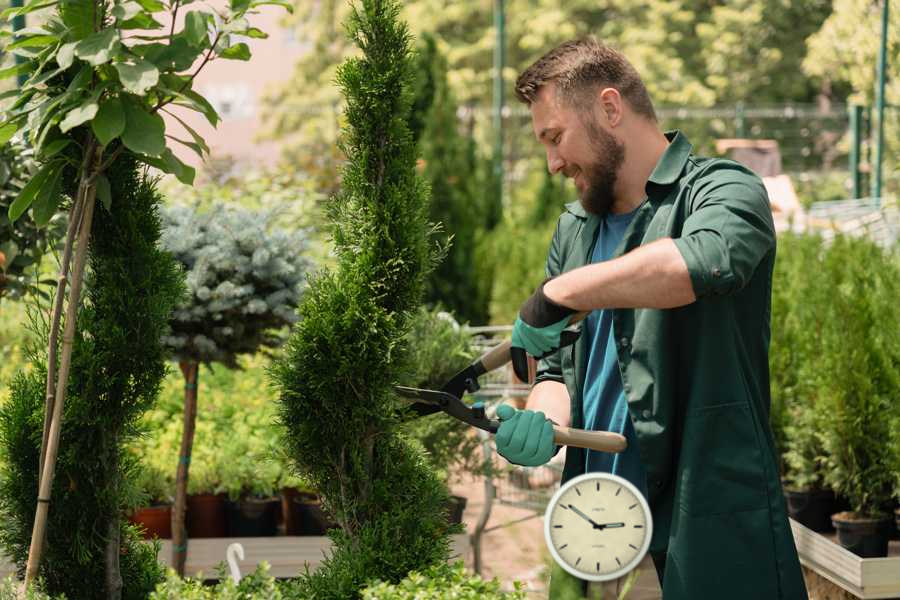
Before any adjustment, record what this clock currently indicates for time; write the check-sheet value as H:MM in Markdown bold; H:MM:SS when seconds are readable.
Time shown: **2:51**
